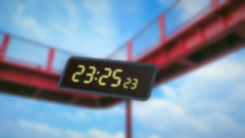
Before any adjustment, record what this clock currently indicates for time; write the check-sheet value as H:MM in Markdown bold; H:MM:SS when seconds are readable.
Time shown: **23:25**
